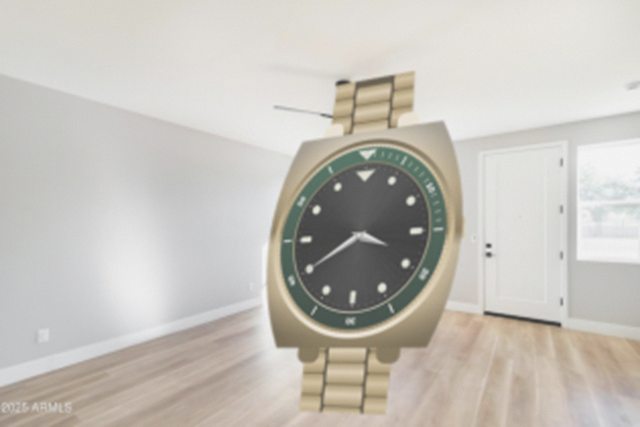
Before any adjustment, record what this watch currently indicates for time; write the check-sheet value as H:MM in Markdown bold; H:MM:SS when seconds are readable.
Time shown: **3:40**
